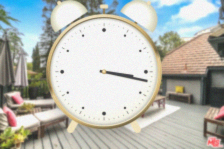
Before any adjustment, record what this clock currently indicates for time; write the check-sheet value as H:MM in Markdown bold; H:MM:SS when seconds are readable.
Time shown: **3:17**
